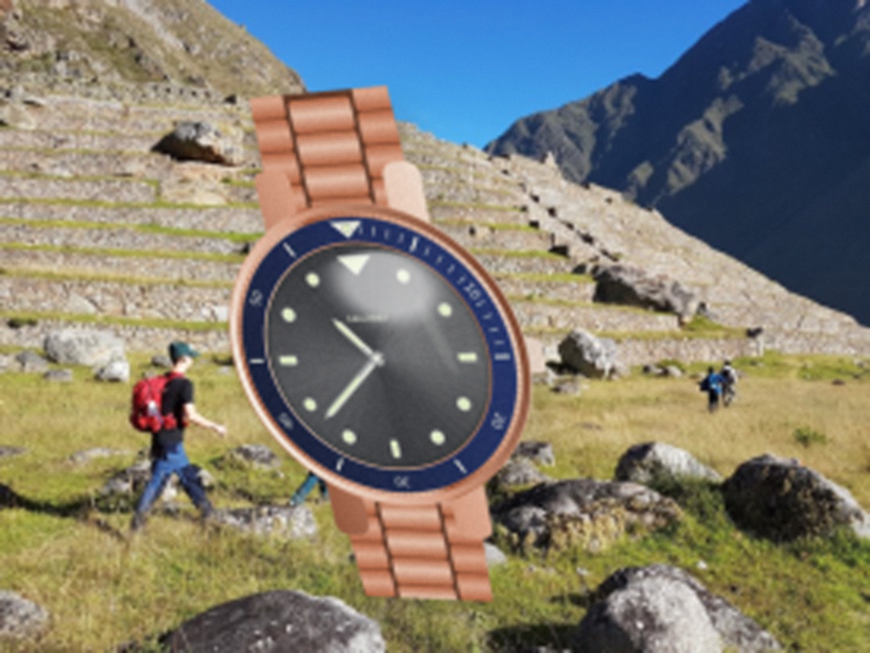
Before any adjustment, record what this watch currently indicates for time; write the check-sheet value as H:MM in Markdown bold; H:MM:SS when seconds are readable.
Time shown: **10:38**
